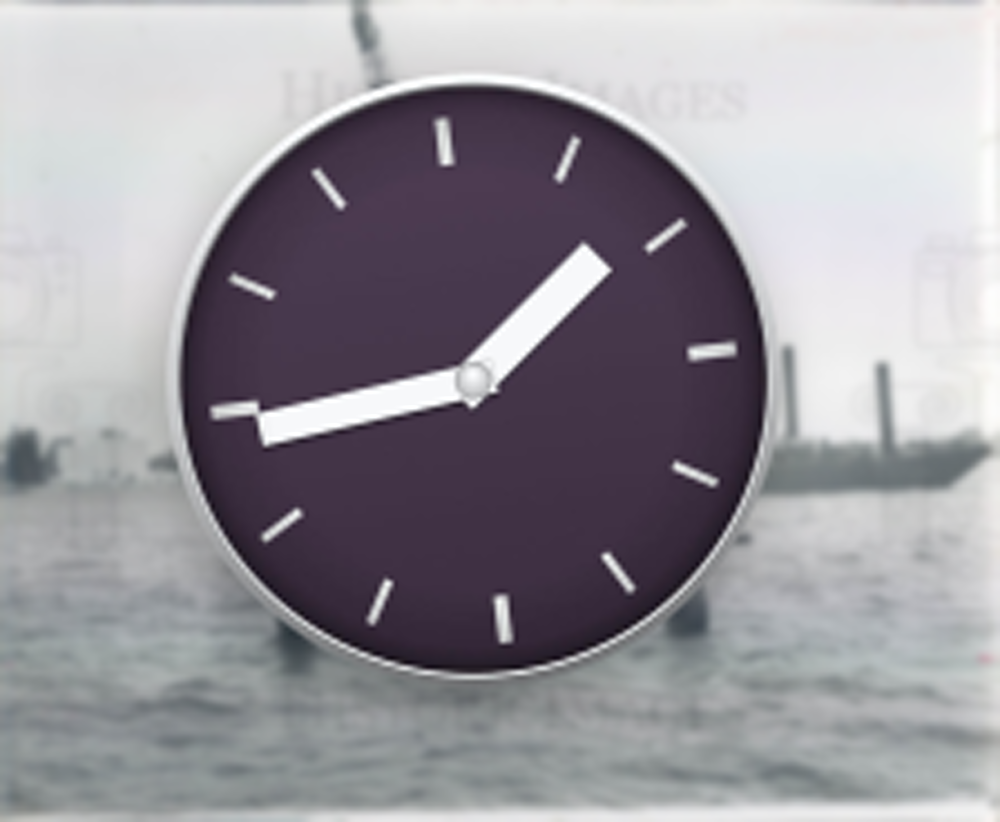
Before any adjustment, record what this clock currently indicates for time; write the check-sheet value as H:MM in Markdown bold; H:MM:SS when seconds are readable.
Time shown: **1:44**
